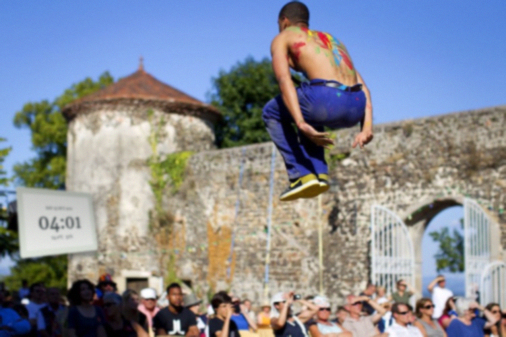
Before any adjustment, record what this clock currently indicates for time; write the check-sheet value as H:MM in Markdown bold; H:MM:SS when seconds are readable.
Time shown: **4:01**
